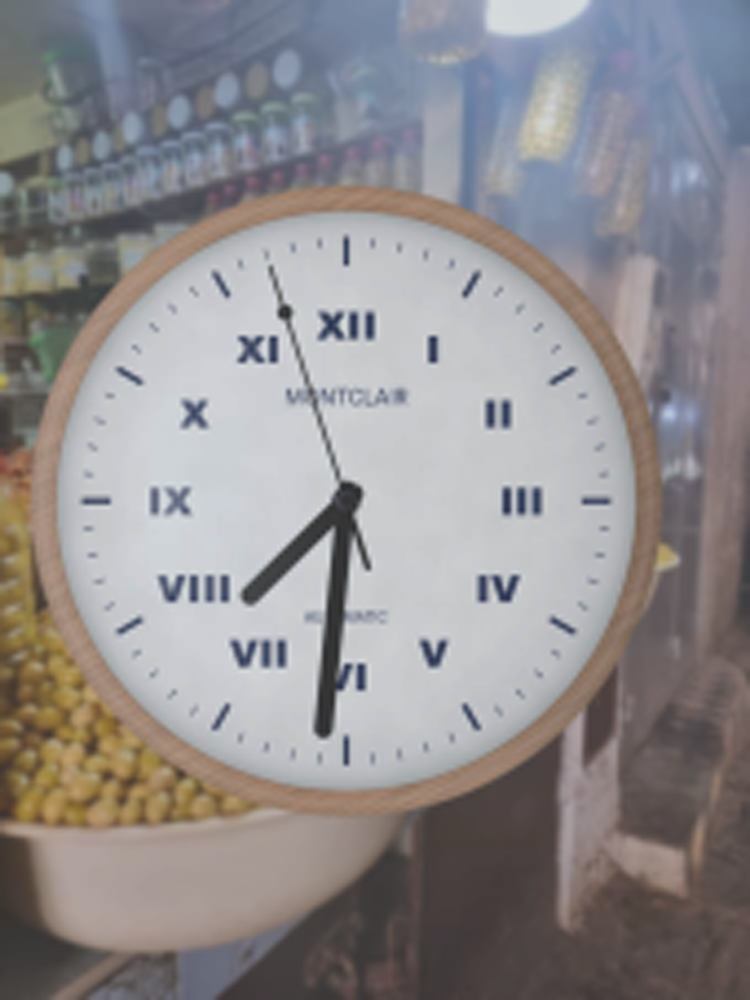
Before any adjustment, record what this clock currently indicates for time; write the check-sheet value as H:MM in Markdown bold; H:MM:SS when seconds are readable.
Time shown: **7:30:57**
